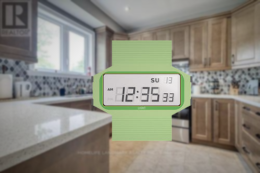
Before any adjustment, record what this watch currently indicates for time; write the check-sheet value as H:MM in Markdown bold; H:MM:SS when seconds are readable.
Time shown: **12:35:33**
